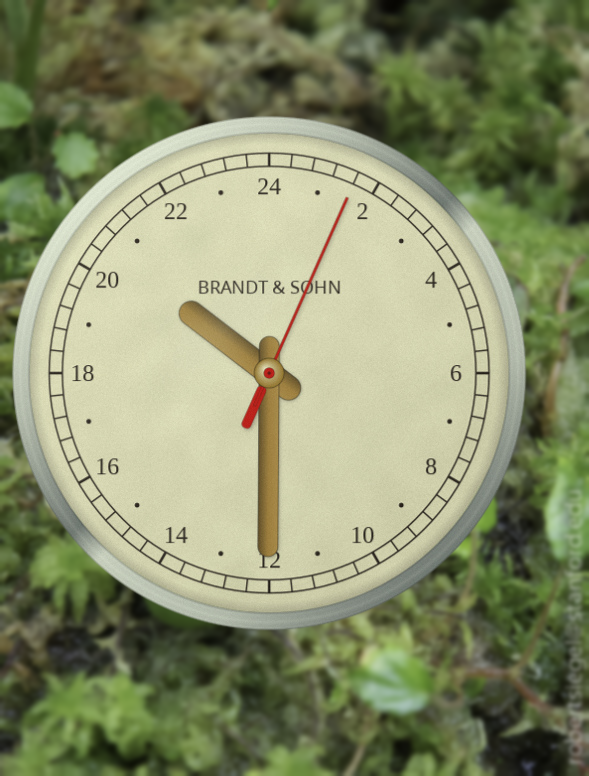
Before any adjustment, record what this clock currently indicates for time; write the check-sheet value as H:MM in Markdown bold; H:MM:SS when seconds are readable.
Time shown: **20:30:04**
